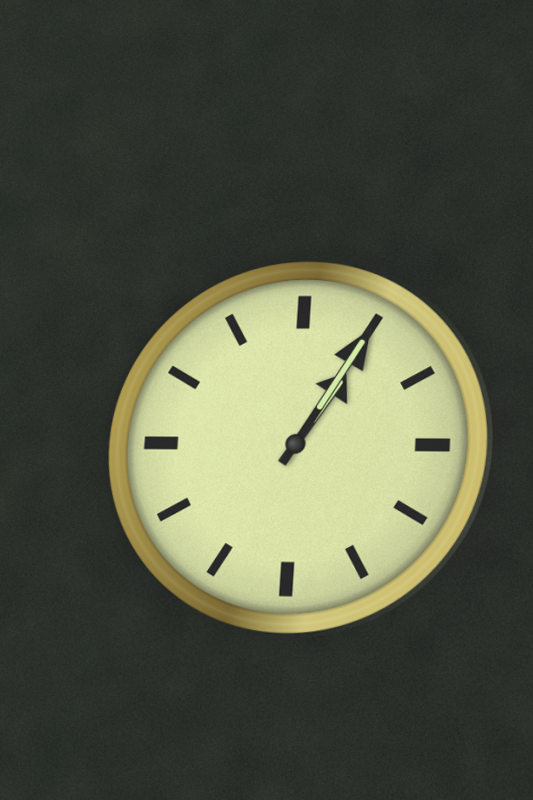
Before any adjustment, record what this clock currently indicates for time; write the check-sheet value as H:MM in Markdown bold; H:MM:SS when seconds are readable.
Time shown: **1:05**
